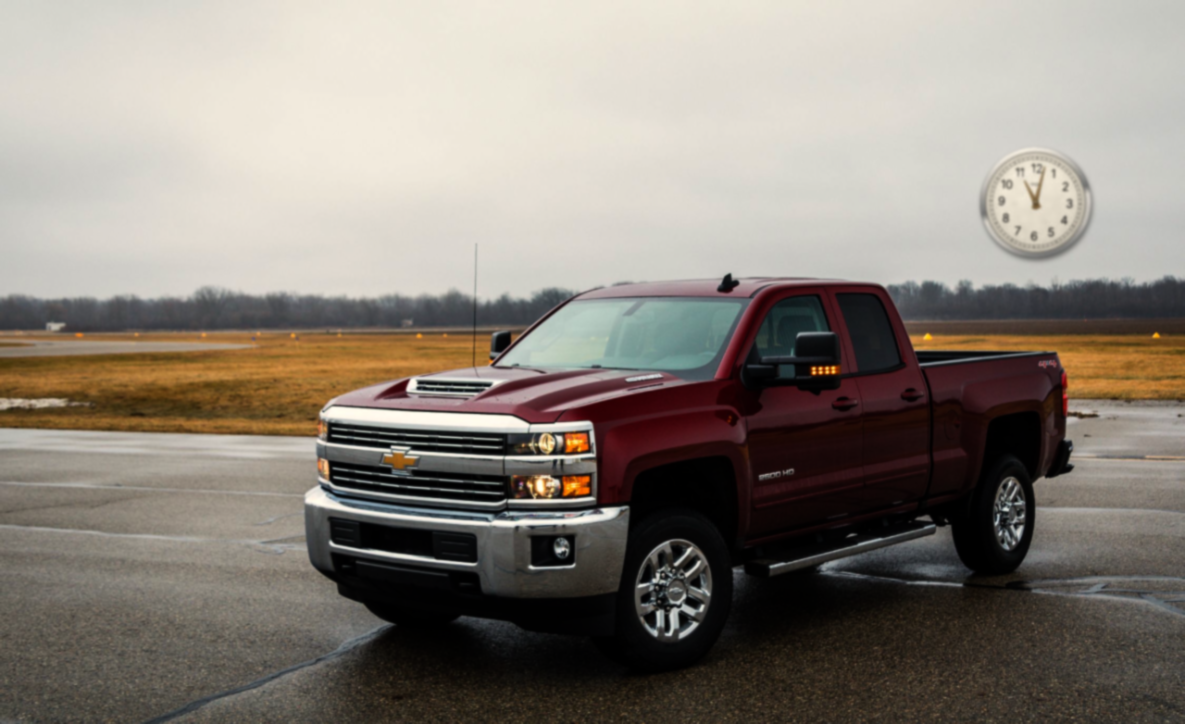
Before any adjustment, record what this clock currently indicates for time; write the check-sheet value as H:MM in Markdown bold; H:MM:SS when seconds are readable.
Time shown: **11:02**
